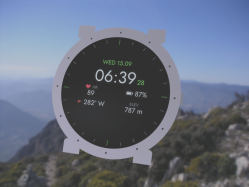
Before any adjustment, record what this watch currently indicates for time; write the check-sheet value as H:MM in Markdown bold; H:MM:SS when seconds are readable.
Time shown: **6:39**
